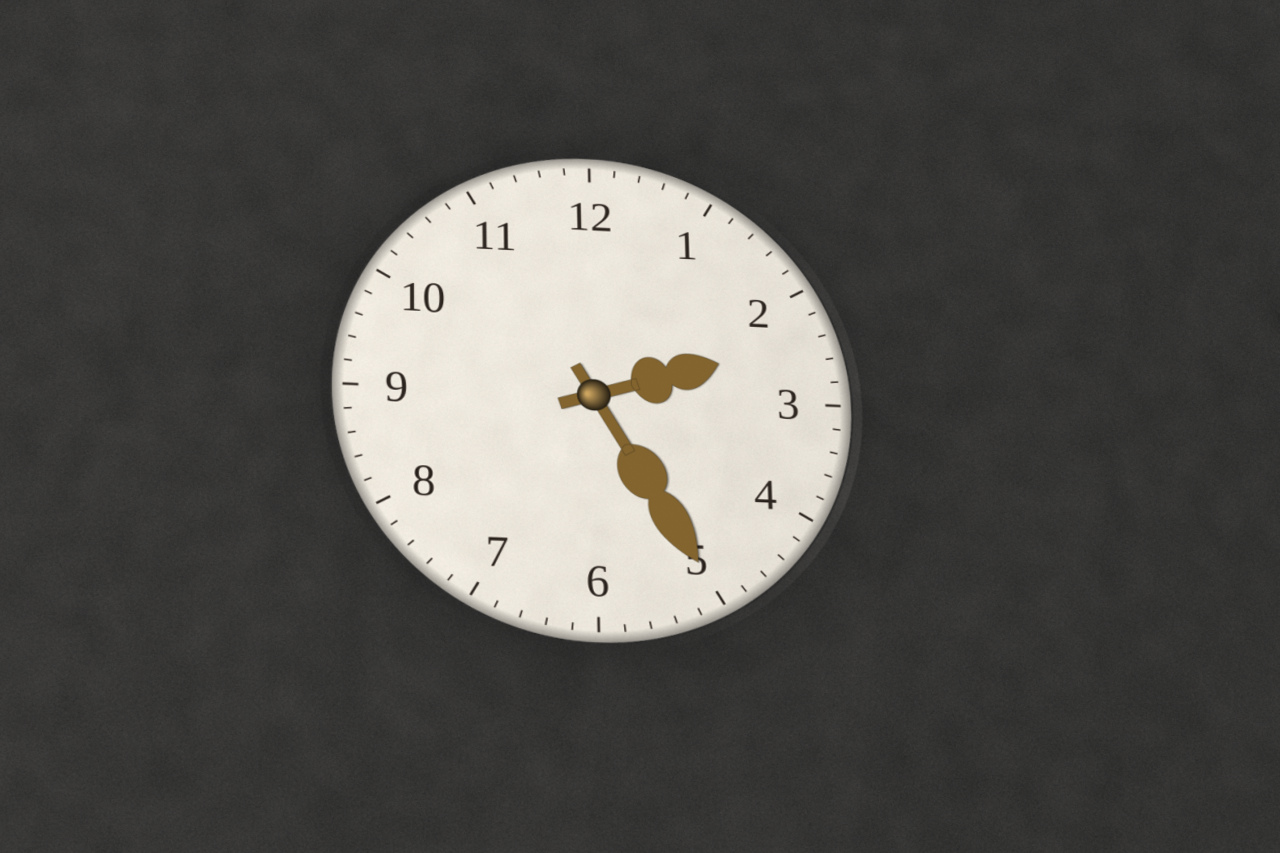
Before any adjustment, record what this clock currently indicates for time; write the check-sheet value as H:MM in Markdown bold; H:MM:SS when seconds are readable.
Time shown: **2:25**
